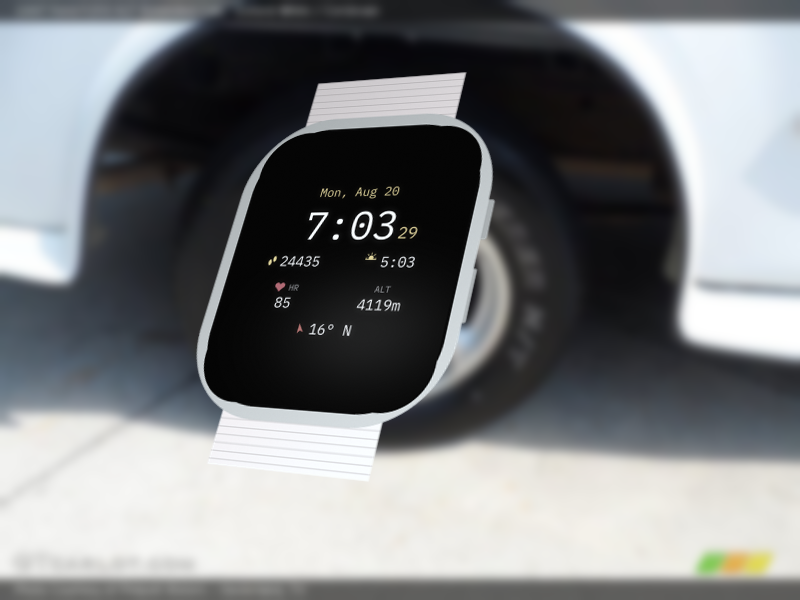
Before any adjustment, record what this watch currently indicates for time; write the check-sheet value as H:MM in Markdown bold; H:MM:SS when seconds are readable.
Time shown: **7:03:29**
